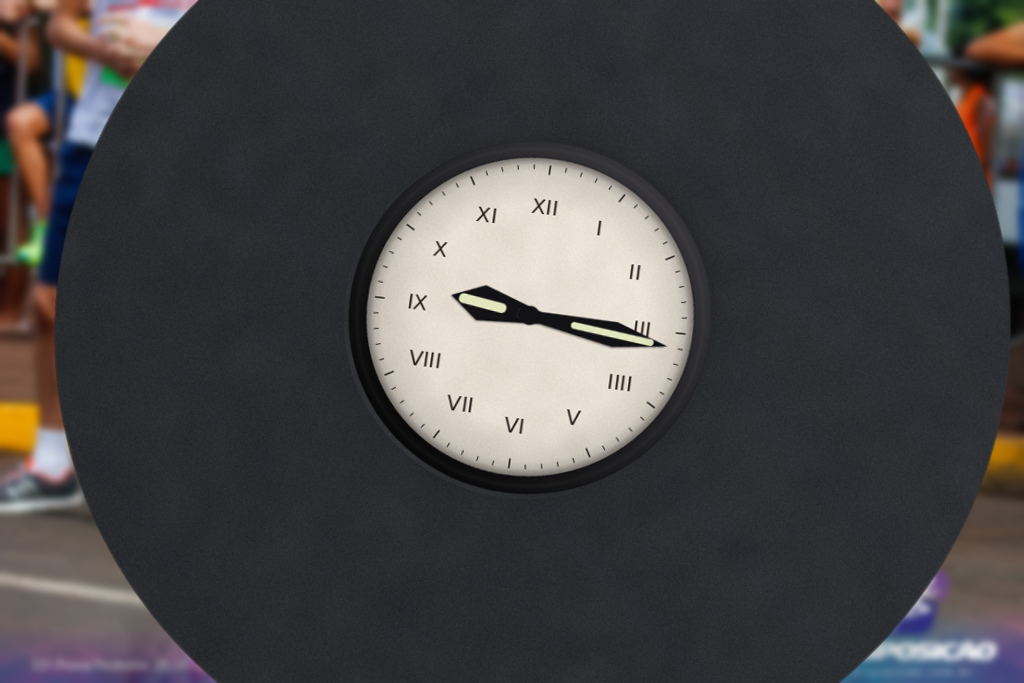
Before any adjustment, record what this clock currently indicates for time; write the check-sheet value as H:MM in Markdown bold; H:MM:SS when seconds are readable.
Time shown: **9:16**
